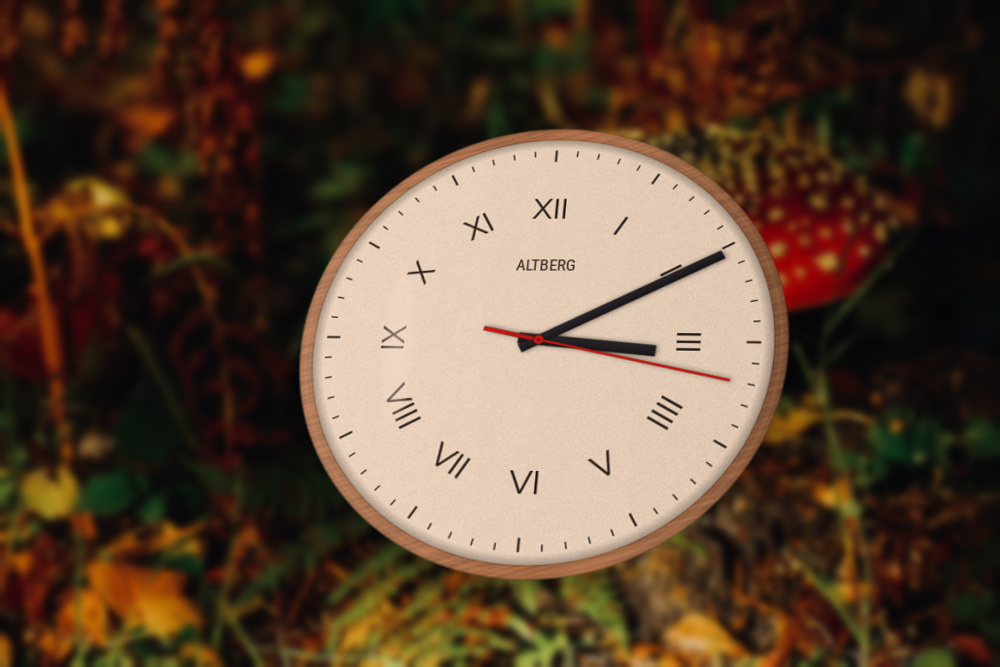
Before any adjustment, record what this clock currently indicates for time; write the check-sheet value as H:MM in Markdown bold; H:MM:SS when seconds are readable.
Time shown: **3:10:17**
